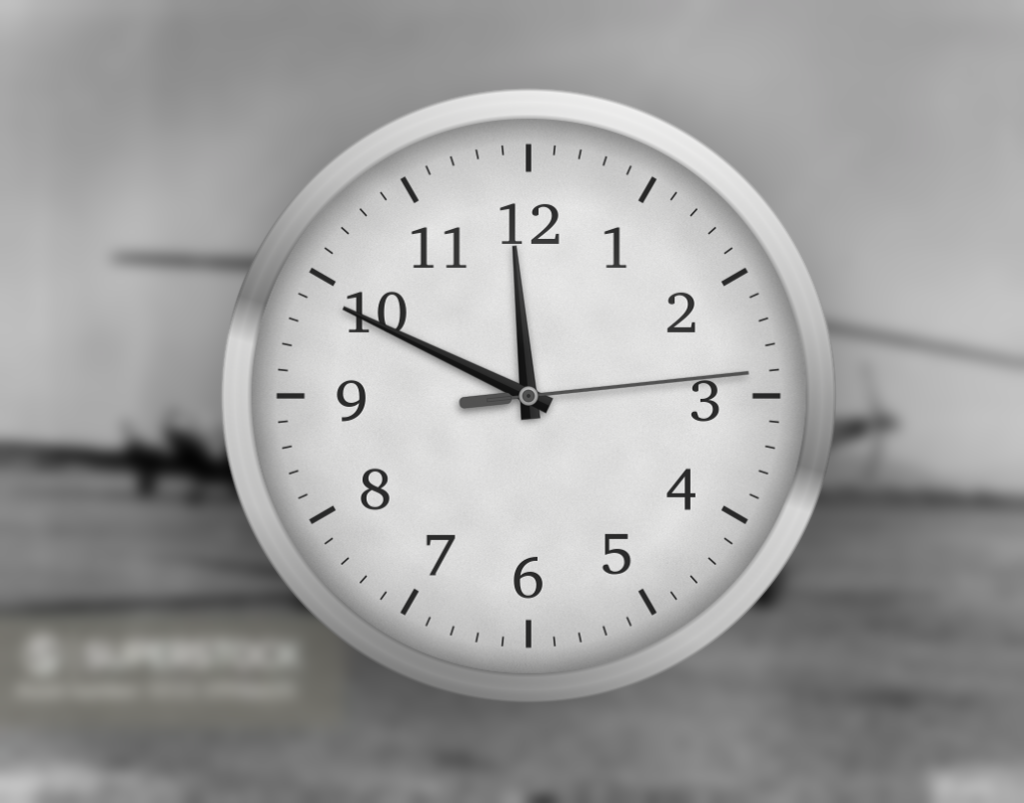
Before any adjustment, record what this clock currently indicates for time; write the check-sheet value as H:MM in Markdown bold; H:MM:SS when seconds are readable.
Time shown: **11:49:14**
